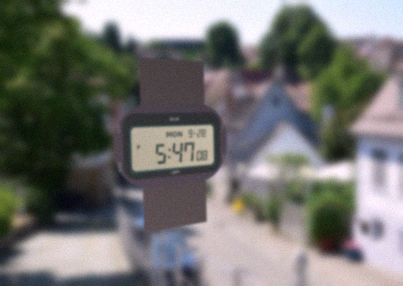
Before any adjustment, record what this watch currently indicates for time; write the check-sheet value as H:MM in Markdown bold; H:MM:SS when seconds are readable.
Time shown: **5:47**
